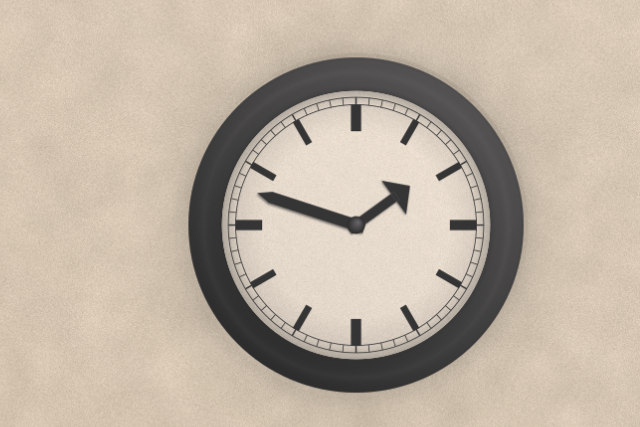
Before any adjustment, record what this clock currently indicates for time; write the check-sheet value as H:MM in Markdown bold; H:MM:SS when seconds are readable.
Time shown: **1:48**
